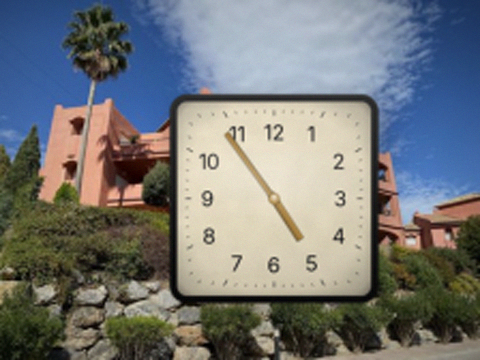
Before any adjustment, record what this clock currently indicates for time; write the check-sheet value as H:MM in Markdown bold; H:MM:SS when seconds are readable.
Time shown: **4:54**
